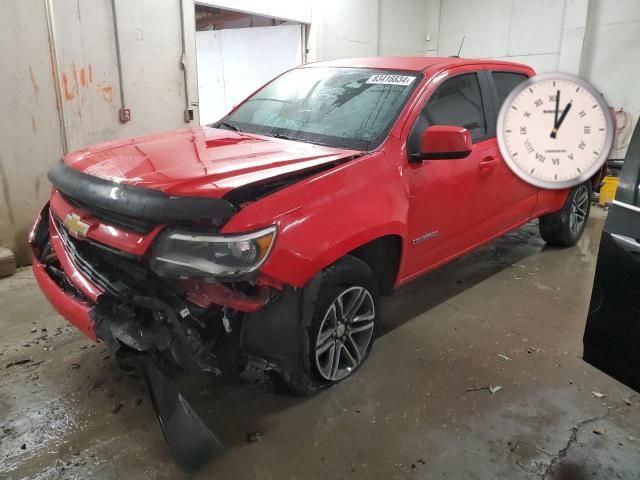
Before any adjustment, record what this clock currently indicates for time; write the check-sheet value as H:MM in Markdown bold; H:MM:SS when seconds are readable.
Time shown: **1:01**
